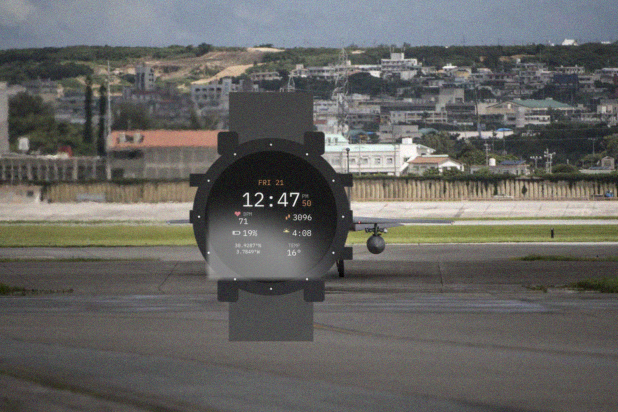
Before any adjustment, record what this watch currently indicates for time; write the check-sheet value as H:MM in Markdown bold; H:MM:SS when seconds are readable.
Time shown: **12:47:50**
